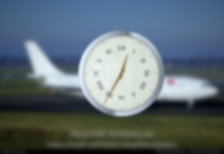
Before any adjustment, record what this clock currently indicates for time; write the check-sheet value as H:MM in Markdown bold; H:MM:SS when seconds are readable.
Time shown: **12:35**
